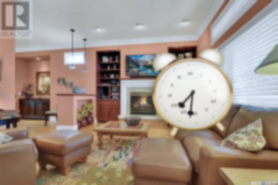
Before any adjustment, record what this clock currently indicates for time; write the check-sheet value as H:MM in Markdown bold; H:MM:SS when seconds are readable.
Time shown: **7:32**
